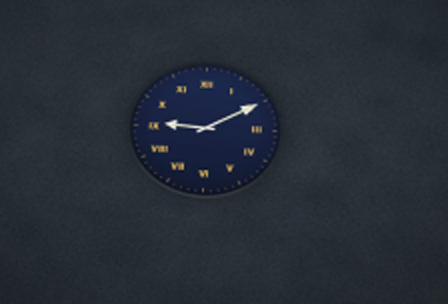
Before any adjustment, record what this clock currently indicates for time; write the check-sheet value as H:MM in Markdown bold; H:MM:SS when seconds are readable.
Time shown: **9:10**
